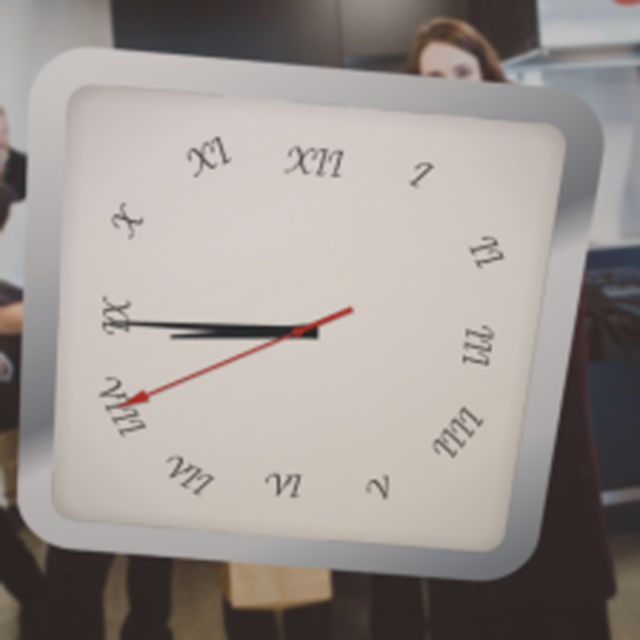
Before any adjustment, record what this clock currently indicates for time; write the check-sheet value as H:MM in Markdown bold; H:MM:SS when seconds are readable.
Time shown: **8:44:40**
